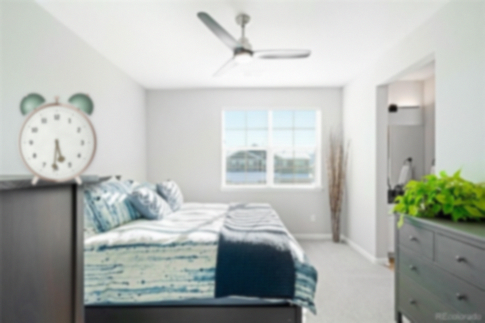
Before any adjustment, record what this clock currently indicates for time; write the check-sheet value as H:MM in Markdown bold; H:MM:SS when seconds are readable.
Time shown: **5:31**
